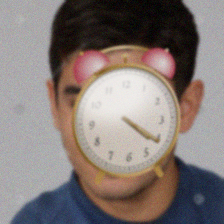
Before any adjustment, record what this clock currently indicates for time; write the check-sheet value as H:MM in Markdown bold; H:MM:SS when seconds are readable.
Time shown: **4:21**
